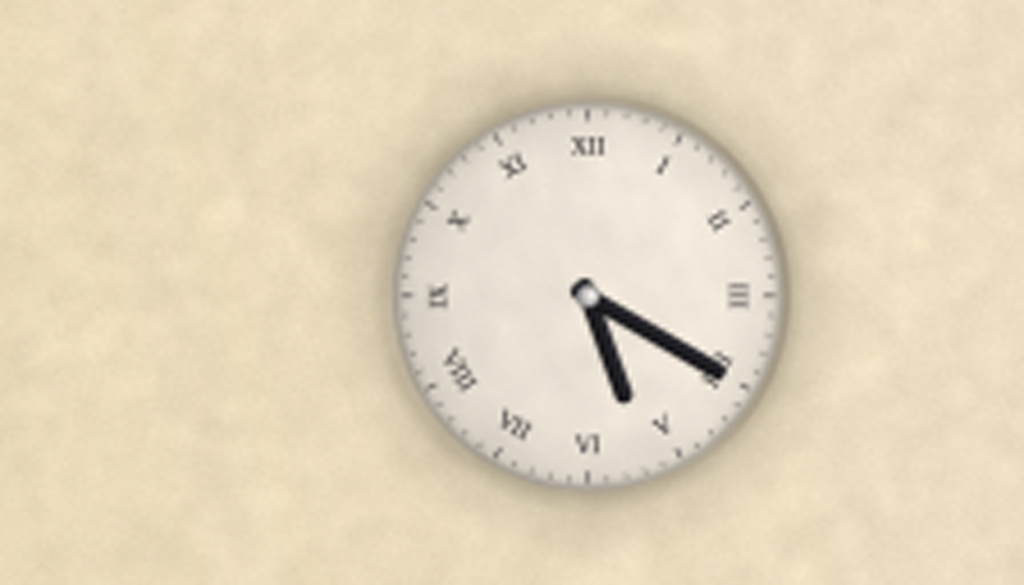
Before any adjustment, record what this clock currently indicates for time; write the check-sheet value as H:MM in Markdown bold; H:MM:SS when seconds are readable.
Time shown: **5:20**
